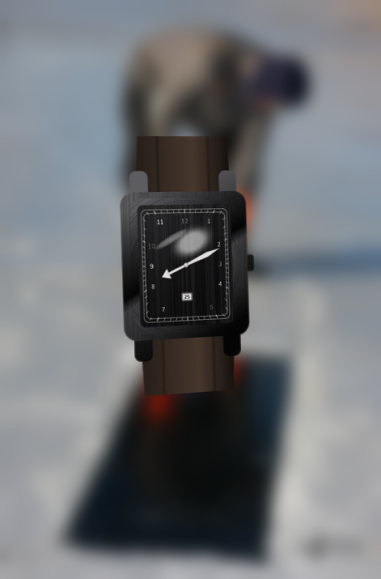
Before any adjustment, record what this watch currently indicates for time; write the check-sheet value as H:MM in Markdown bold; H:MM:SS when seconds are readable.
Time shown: **8:11**
